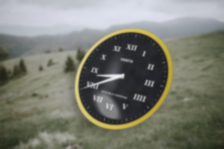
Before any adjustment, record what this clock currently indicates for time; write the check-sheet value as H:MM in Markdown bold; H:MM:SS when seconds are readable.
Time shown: **8:40**
